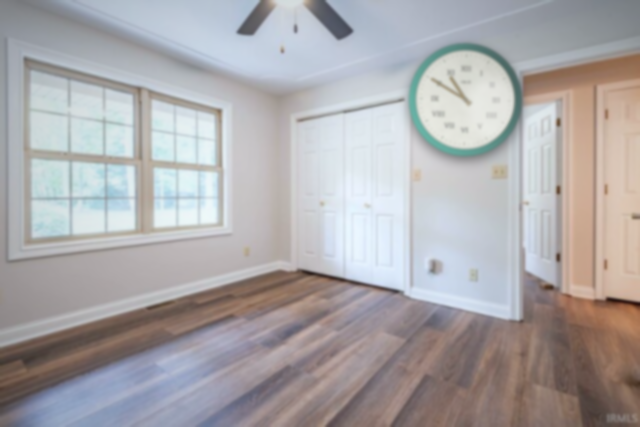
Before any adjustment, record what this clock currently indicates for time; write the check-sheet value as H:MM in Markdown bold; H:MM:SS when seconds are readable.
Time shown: **10:50**
